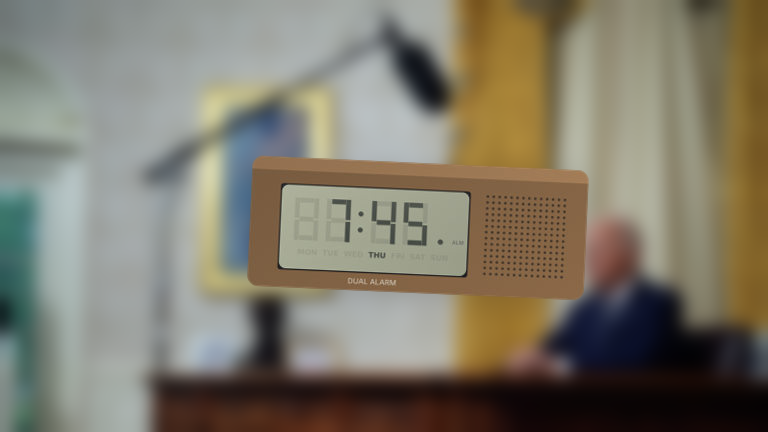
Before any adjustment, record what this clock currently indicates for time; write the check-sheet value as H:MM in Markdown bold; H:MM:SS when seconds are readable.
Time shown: **7:45**
